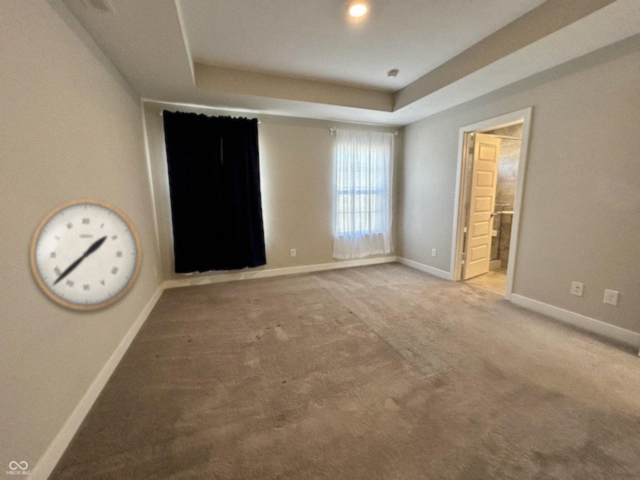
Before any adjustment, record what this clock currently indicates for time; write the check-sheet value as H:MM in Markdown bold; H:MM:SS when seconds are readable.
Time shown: **1:38**
